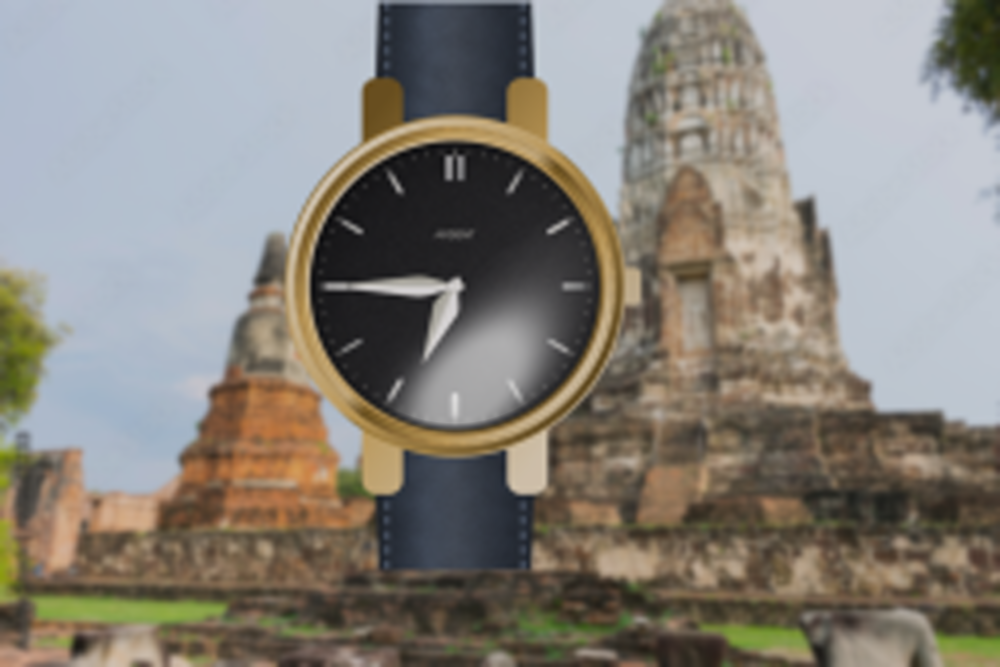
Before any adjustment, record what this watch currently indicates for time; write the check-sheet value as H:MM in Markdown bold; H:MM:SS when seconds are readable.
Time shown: **6:45**
